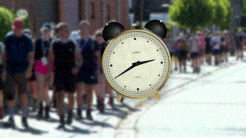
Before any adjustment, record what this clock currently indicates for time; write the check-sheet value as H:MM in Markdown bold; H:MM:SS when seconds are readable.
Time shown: **2:40**
